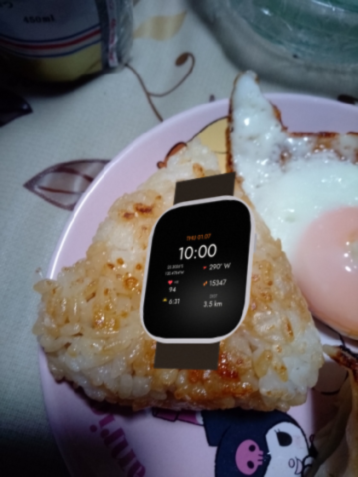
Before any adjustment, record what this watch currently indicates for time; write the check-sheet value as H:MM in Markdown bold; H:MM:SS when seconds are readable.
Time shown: **10:00**
